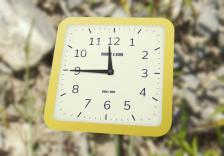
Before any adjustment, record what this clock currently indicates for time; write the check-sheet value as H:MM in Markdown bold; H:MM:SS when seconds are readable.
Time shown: **11:45**
